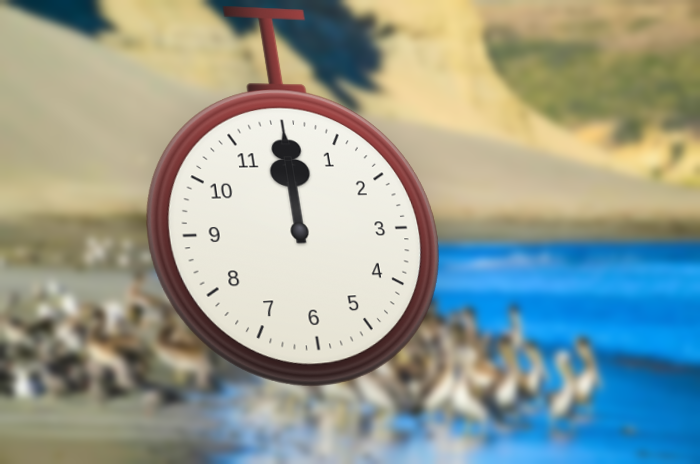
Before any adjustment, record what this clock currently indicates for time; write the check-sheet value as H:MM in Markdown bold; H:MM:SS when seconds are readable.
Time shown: **12:00**
